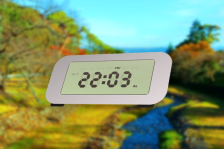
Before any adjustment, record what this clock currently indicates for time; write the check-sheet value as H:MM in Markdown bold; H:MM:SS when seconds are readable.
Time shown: **22:03**
